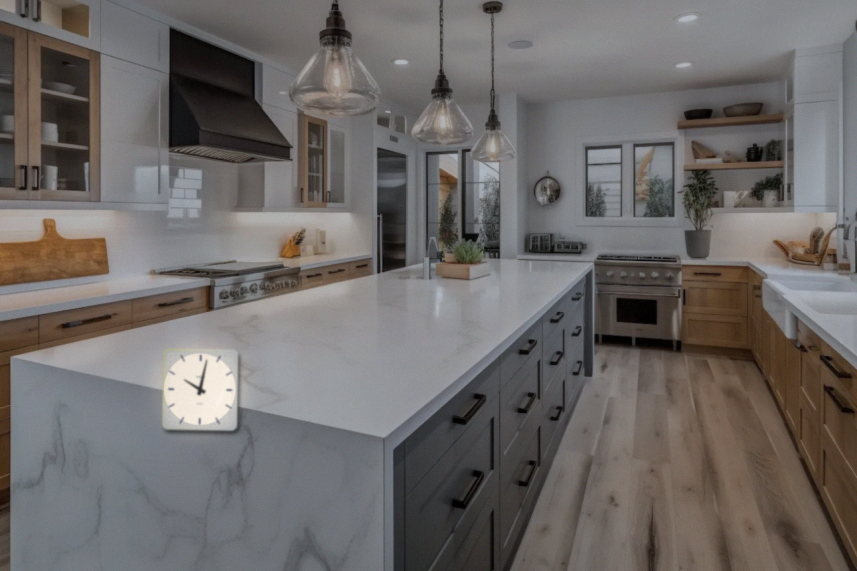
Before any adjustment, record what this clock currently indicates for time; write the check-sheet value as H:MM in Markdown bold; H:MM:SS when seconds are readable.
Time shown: **10:02**
